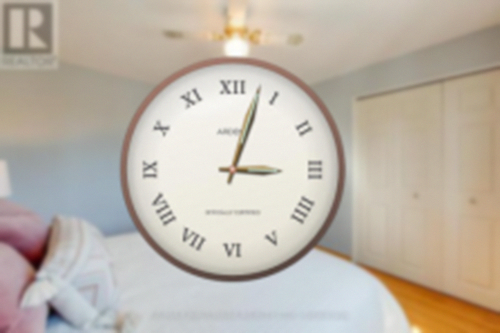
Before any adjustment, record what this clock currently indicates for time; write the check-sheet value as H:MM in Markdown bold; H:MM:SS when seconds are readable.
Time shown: **3:03**
